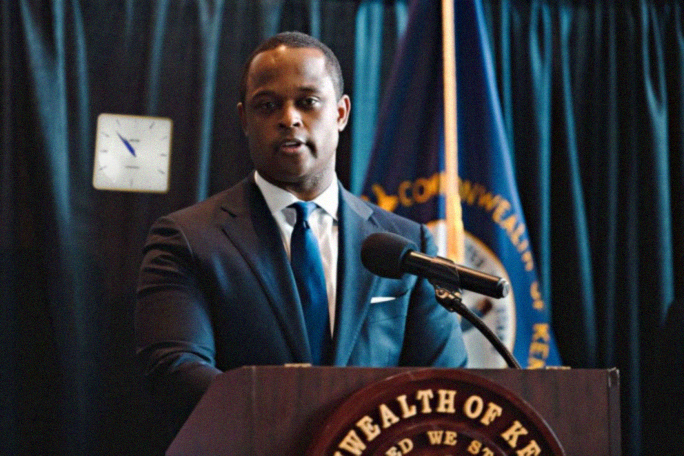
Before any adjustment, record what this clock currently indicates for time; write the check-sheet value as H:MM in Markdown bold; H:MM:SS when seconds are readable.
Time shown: **10:53**
